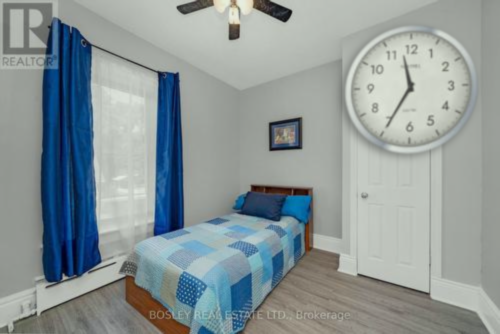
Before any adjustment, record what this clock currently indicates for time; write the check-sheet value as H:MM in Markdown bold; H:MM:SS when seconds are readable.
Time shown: **11:35**
